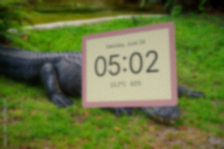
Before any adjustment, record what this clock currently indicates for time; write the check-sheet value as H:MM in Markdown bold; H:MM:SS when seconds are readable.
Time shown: **5:02**
